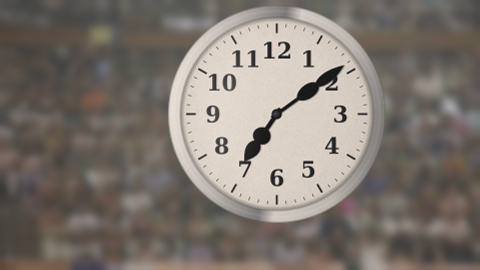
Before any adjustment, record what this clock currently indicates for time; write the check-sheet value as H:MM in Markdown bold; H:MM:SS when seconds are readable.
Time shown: **7:09**
